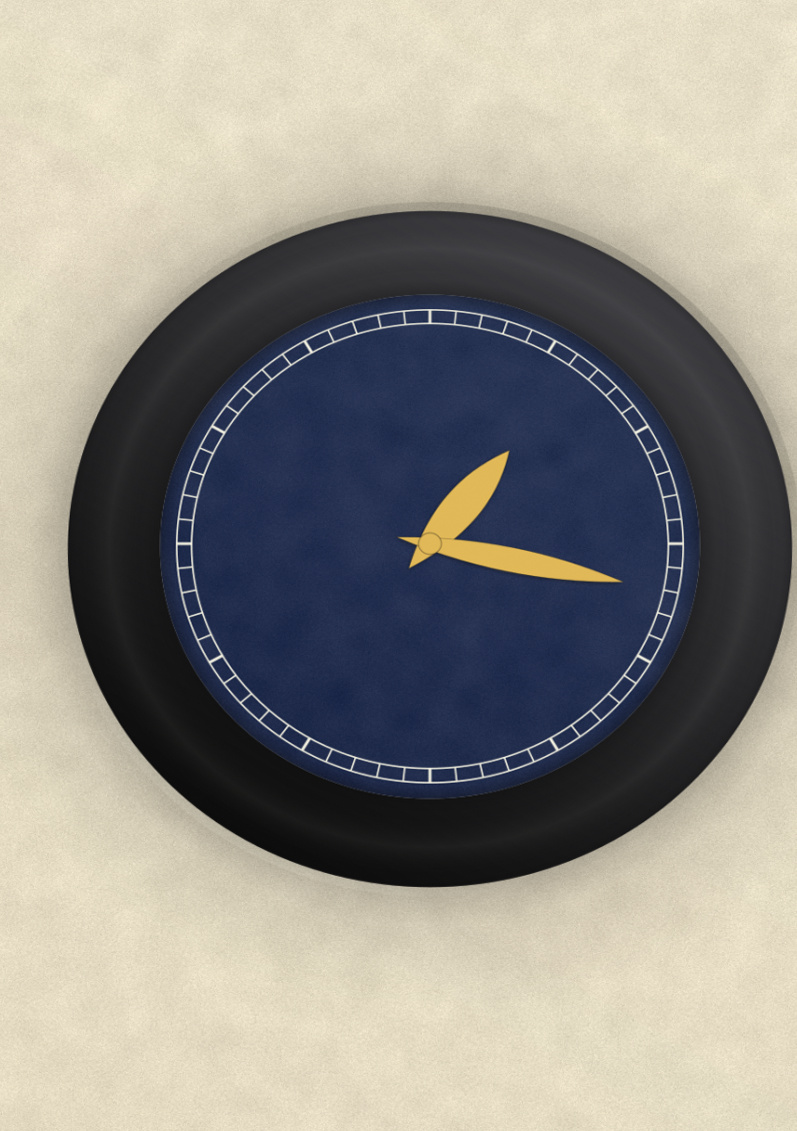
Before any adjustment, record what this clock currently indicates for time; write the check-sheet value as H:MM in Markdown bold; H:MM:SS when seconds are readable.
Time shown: **1:17**
